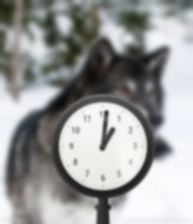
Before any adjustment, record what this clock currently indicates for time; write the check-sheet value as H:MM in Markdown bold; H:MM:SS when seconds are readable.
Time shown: **1:01**
